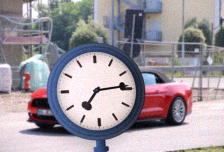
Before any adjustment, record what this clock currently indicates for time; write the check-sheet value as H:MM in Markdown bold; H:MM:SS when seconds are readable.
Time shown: **7:14**
